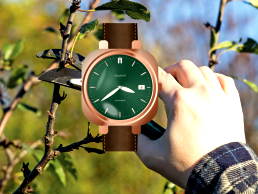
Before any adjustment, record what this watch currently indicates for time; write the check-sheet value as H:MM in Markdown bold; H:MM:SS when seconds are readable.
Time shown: **3:39**
